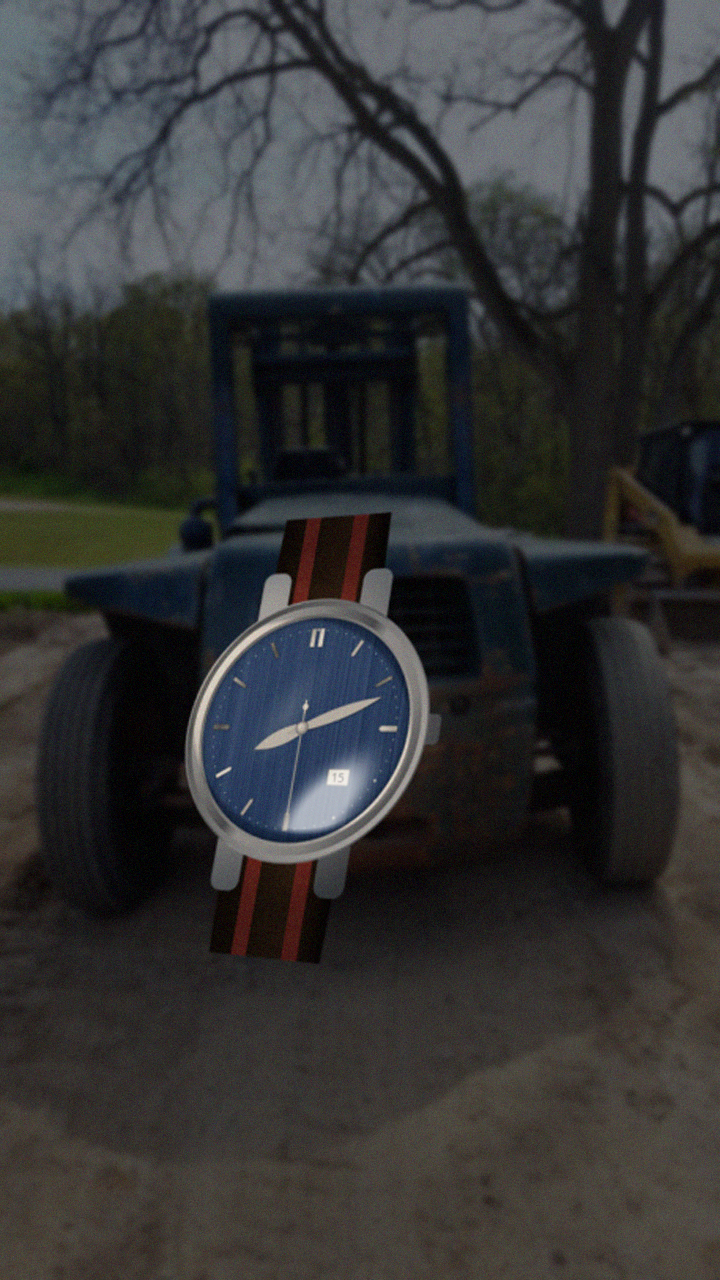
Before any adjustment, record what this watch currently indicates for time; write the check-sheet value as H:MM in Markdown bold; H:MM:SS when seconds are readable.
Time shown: **8:11:30**
